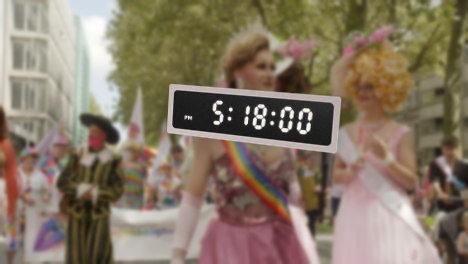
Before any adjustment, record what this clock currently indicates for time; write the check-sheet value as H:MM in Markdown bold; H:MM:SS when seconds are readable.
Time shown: **5:18:00**
